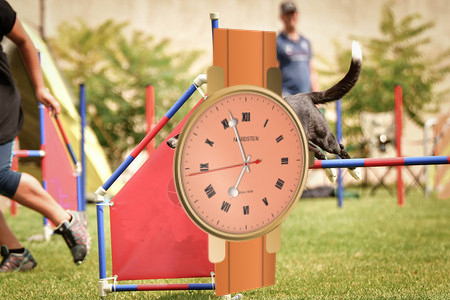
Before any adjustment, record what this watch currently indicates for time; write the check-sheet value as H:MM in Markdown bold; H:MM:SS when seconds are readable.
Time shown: **6:56:44**
